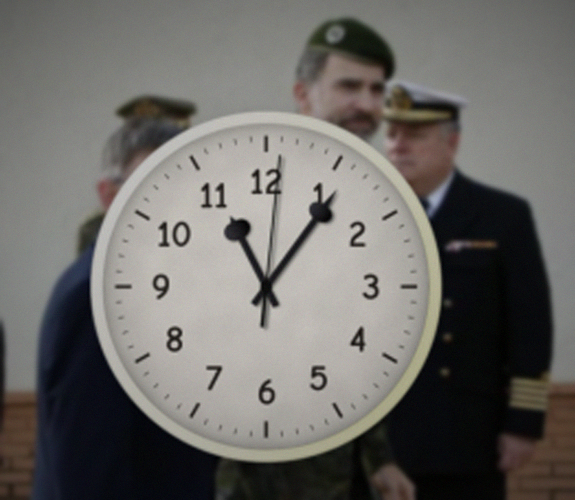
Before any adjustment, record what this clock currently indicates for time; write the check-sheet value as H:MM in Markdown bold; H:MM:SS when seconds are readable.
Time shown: **11:06:01**
